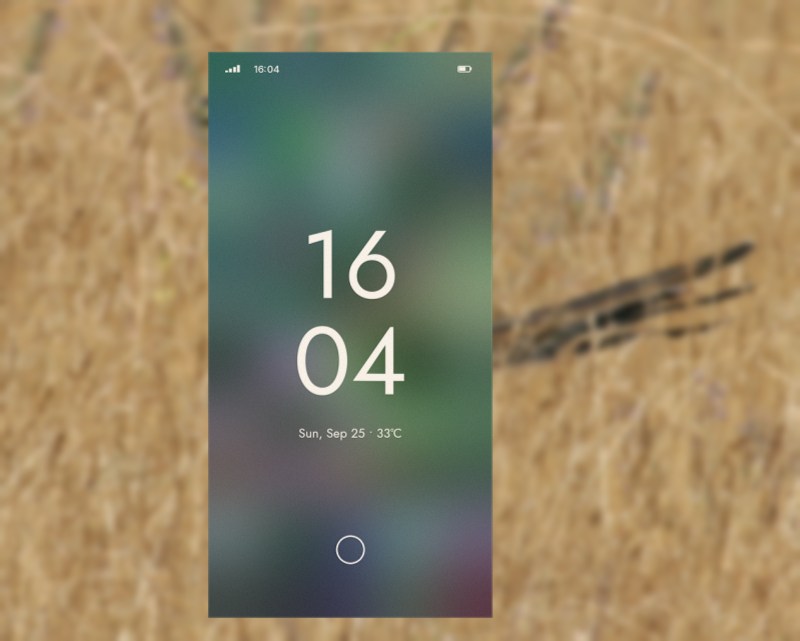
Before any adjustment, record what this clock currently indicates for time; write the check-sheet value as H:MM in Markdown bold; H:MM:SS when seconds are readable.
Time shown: **16:04**
